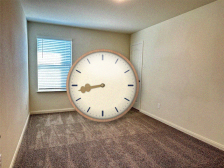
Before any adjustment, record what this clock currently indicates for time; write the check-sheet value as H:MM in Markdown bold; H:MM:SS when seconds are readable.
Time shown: **8:43**
